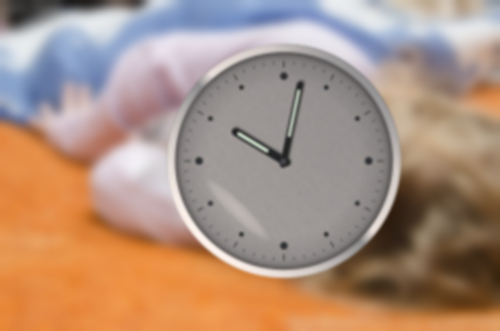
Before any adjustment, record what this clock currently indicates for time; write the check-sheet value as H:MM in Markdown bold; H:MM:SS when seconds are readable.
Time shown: **10:02**
